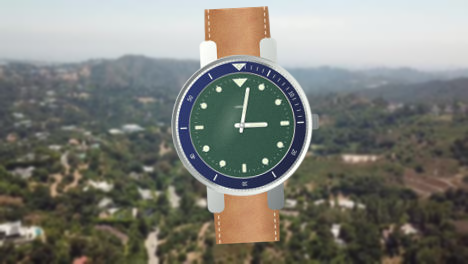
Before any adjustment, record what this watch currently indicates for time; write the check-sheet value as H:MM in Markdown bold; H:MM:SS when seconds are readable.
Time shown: **3:02**
